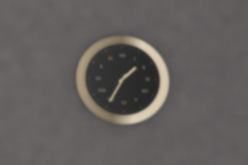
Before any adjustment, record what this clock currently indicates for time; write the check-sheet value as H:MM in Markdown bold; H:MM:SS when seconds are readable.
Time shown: **1:35**
